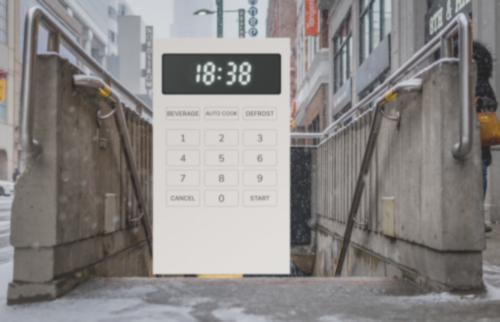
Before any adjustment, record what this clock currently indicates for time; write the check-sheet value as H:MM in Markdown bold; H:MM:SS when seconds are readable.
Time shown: **18:38**
